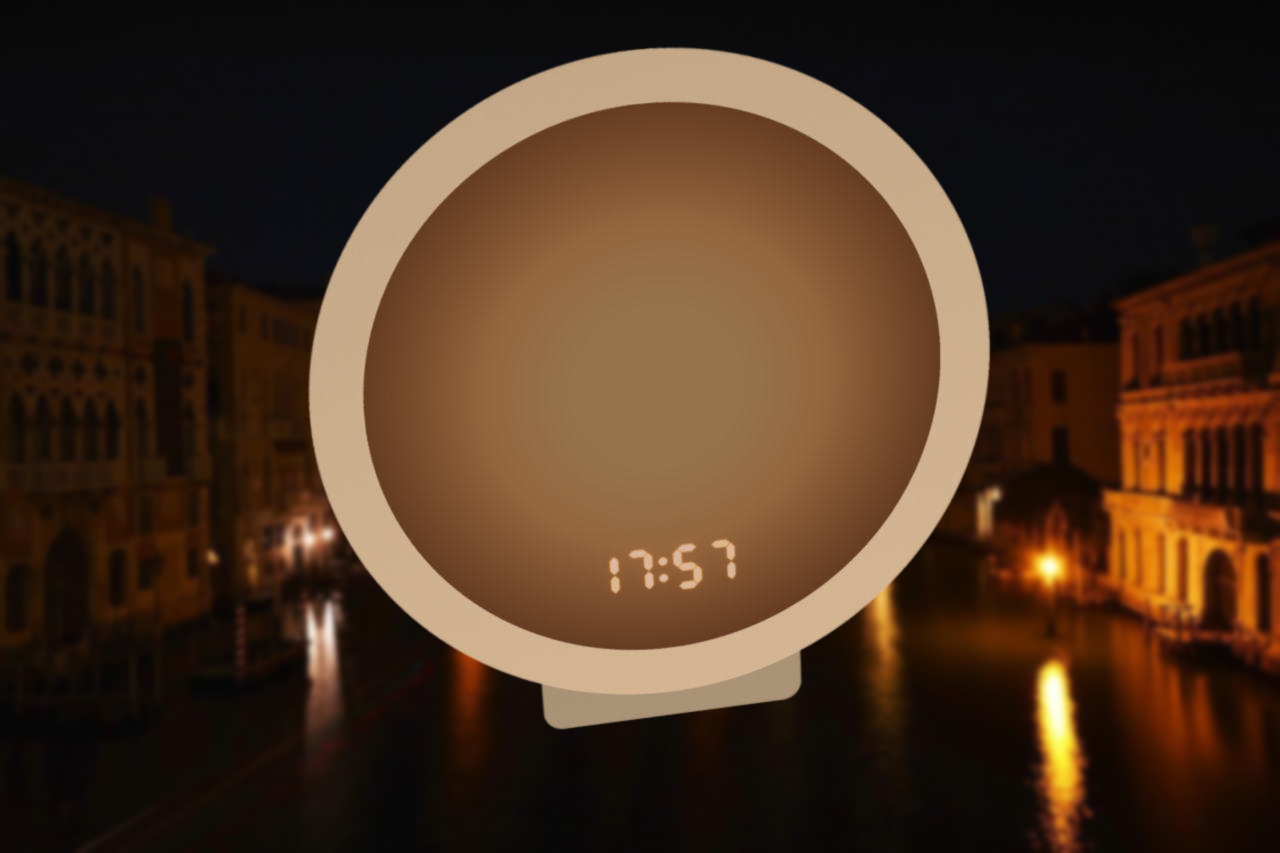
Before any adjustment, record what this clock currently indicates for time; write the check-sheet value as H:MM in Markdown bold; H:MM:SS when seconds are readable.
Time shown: **17:57**
